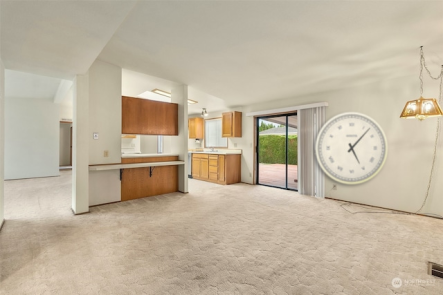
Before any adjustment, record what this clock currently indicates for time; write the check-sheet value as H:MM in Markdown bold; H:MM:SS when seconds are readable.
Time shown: **5:07**
